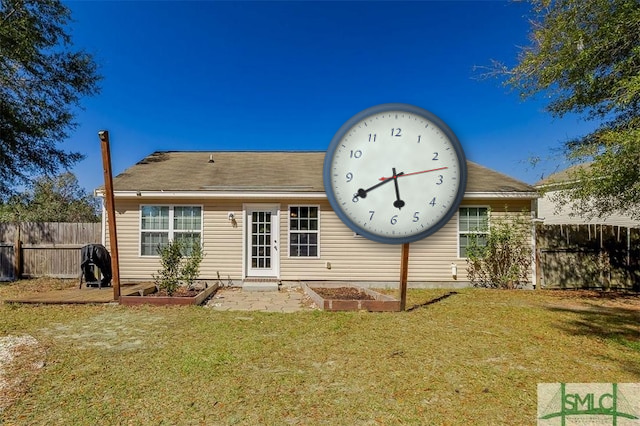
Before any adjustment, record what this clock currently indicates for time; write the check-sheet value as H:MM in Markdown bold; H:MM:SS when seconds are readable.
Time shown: **5:40:13**
